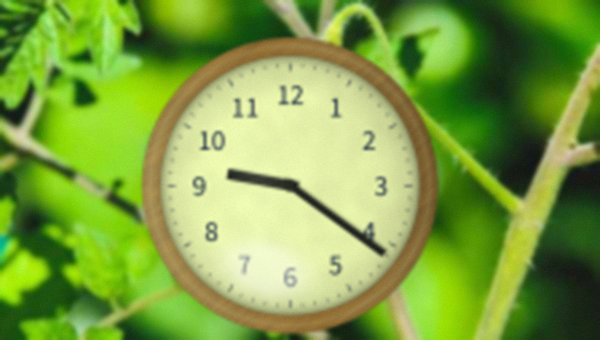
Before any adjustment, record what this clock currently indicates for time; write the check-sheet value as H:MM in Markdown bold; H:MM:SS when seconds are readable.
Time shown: **9:21**
